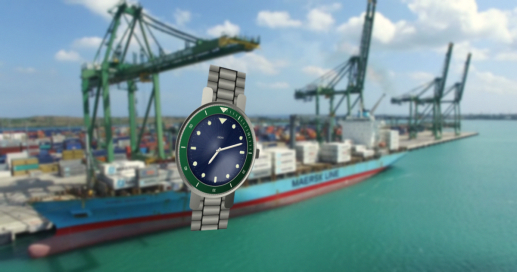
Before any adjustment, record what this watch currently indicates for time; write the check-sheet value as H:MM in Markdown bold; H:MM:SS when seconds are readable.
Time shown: **7:12**
